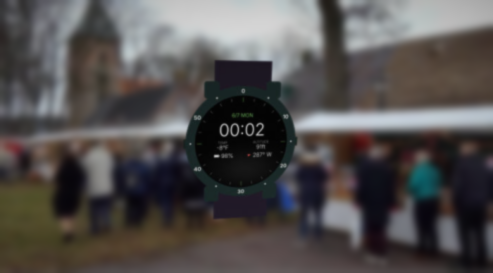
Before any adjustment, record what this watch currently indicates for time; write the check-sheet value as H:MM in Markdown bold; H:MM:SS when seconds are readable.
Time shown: **0:02**
